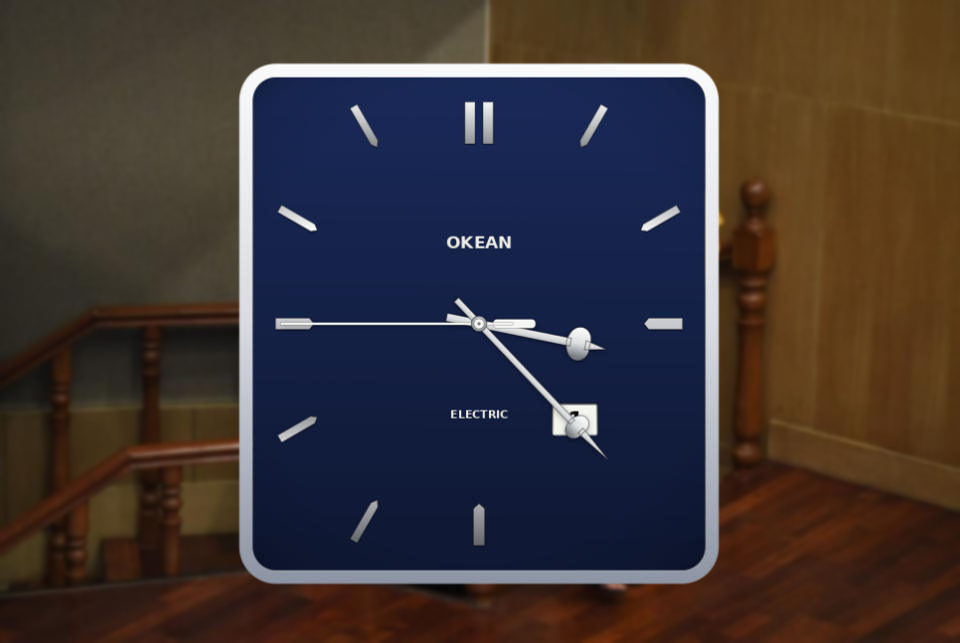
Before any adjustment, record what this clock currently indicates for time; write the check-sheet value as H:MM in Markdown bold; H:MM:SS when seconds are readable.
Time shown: **3:22:45**
